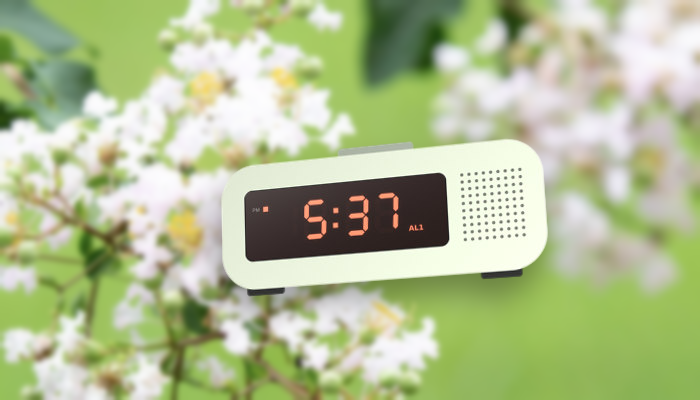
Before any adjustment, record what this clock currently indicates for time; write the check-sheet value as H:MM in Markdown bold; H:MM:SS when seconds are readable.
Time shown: **5:37**
